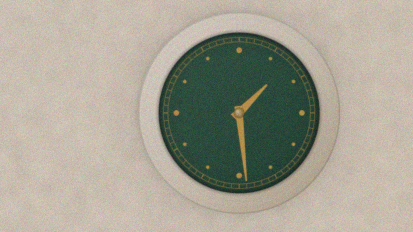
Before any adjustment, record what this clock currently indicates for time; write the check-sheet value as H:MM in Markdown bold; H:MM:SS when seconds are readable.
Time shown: **1:29**
